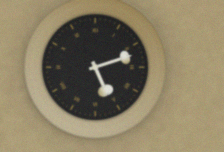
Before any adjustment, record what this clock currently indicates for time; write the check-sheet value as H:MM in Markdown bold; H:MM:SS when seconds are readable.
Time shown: **5:12**
